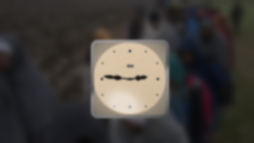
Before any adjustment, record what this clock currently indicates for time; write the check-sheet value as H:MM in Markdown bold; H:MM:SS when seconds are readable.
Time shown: **2:46**
